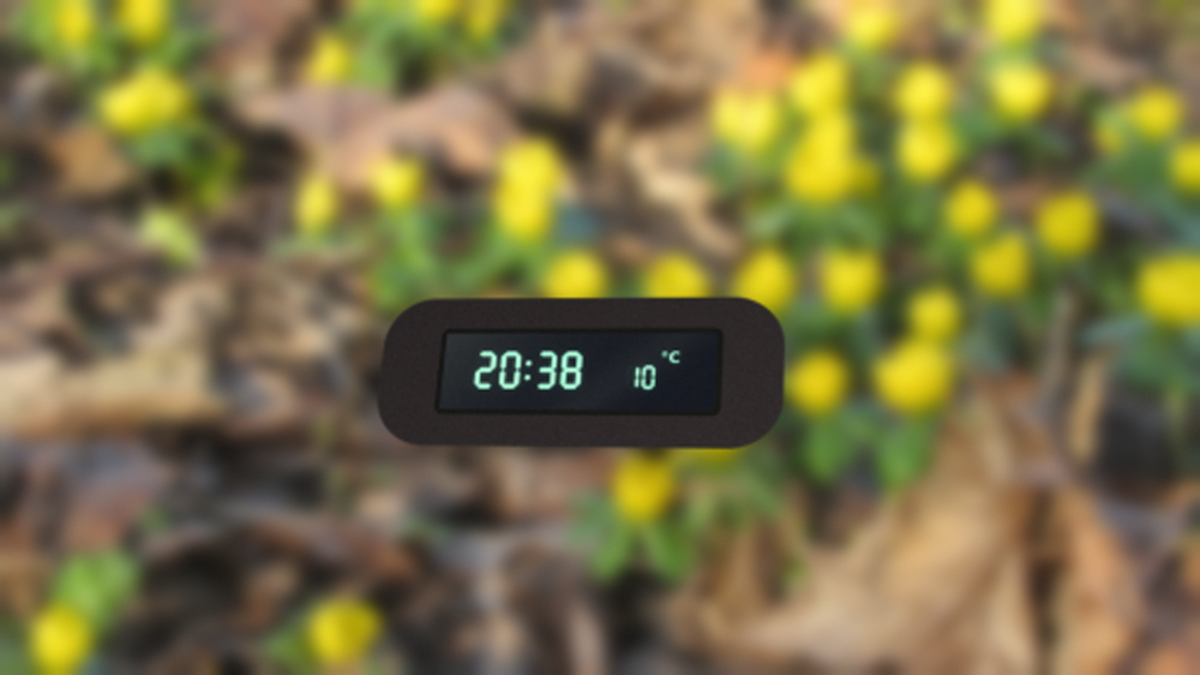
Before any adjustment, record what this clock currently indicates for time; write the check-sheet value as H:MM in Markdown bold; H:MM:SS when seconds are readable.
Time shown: **20:38**
